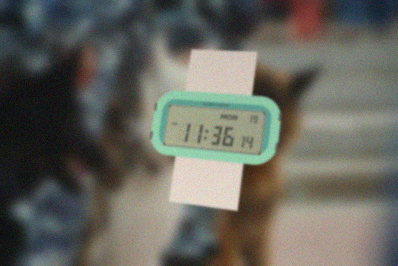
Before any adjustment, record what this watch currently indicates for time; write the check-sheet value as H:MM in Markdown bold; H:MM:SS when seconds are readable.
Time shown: **11:36:14**
